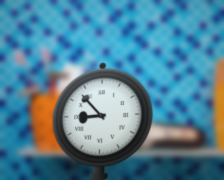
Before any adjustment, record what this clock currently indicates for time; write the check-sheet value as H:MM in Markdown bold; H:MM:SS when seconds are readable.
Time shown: **8:53**
